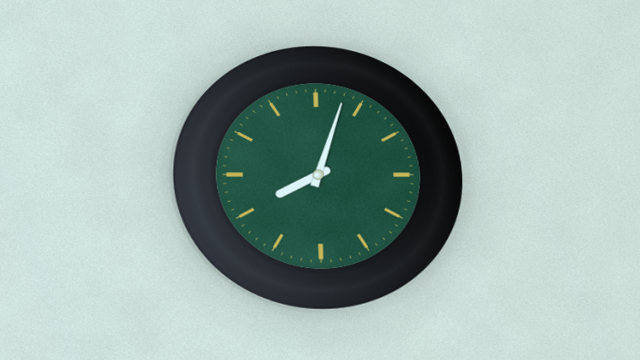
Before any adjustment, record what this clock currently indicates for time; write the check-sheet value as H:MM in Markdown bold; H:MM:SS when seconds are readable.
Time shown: **8:03**
